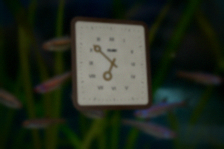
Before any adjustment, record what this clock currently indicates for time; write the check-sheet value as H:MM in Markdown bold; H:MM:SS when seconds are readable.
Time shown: **6:52**
